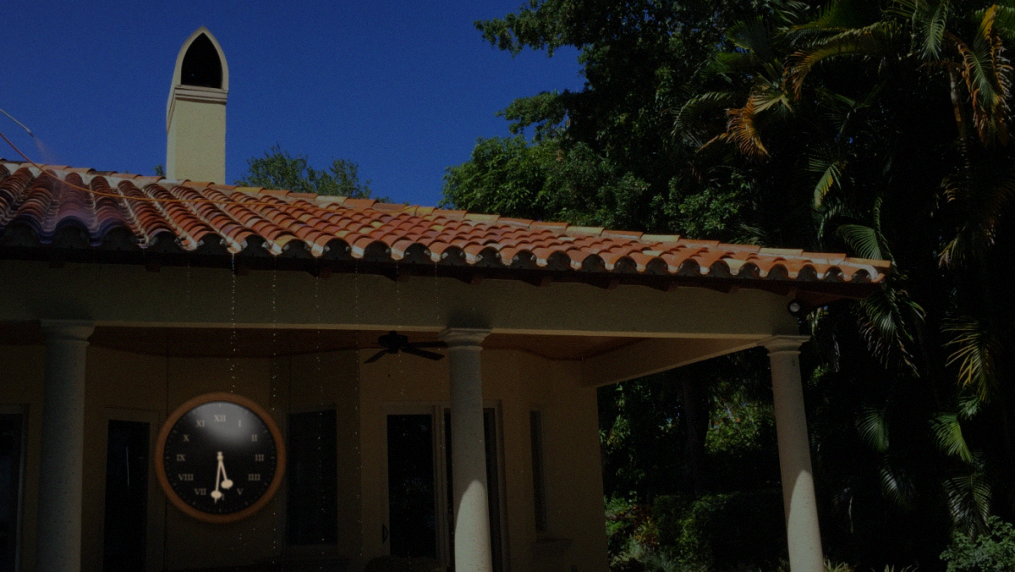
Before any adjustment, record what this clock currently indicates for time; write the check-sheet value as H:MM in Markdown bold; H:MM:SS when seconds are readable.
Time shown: **5:31**
